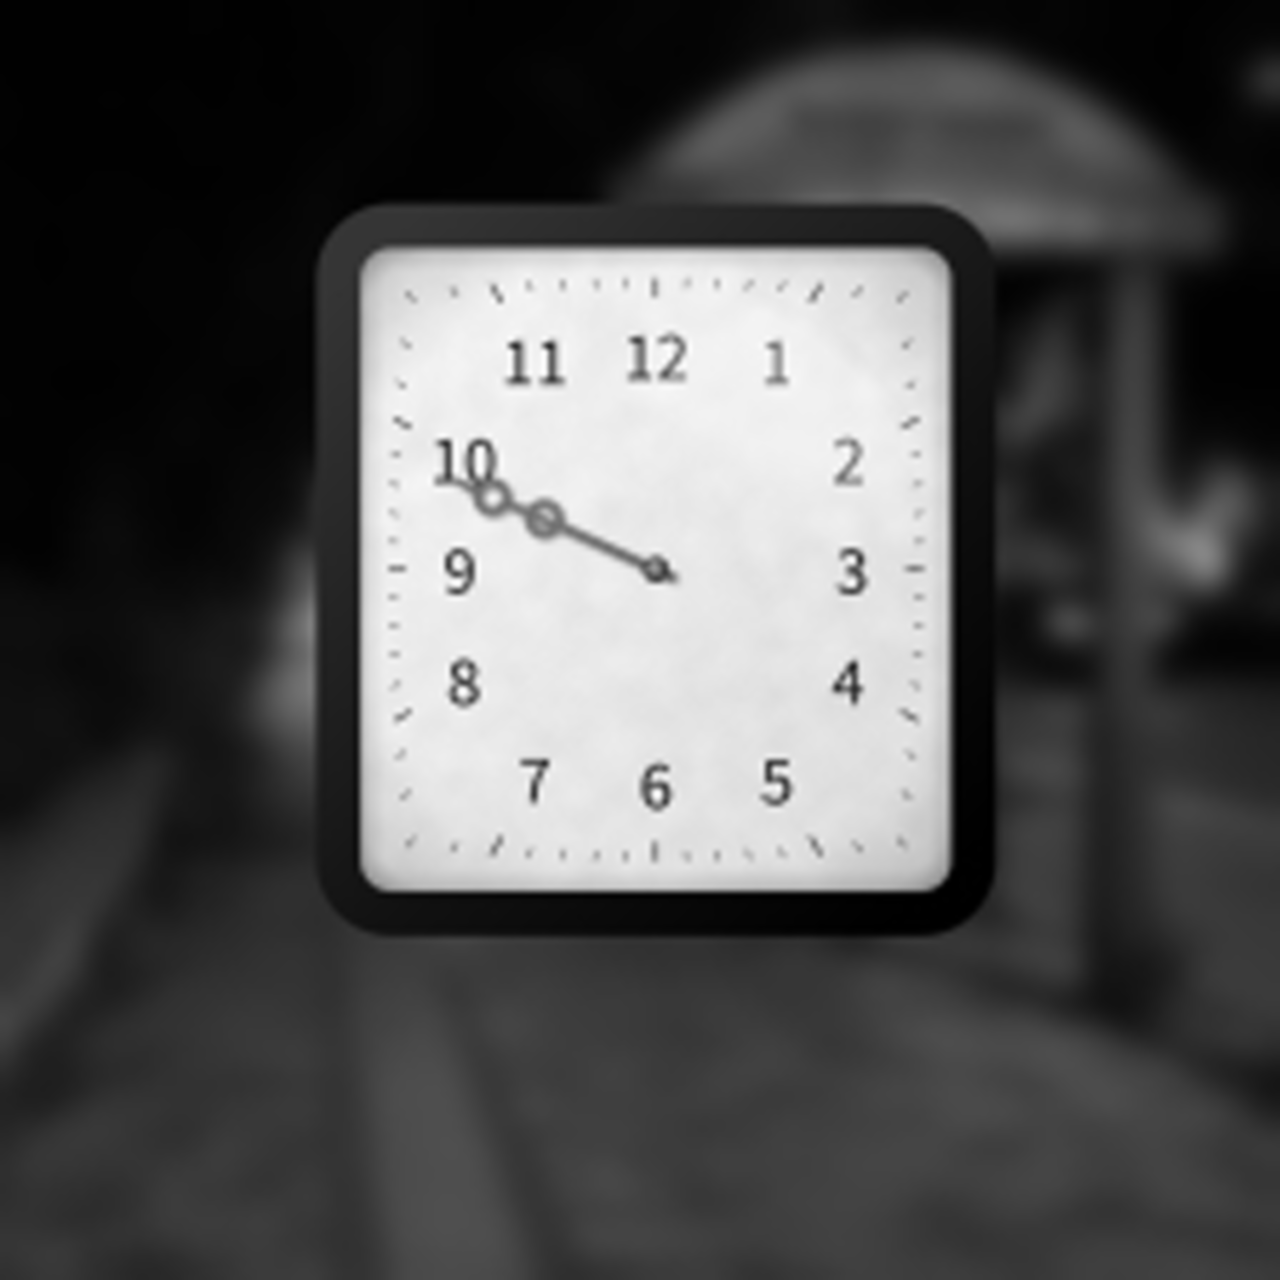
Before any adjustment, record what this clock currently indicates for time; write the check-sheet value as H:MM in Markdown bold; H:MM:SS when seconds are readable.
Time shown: **9:49**
